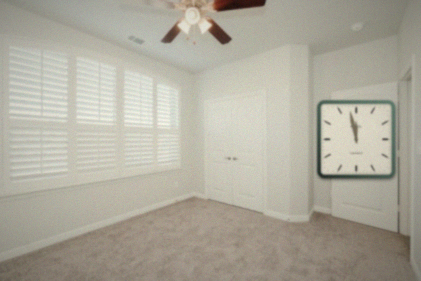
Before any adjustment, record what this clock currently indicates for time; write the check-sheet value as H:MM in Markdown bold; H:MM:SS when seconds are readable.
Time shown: **11:58**
